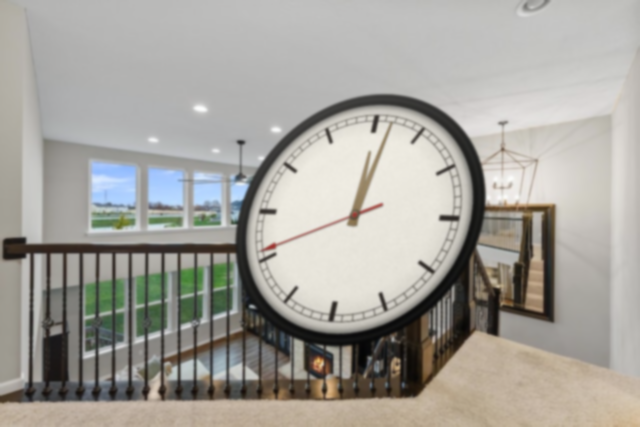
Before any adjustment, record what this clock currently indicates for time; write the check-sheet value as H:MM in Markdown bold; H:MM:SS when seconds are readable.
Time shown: **12:01:41**
